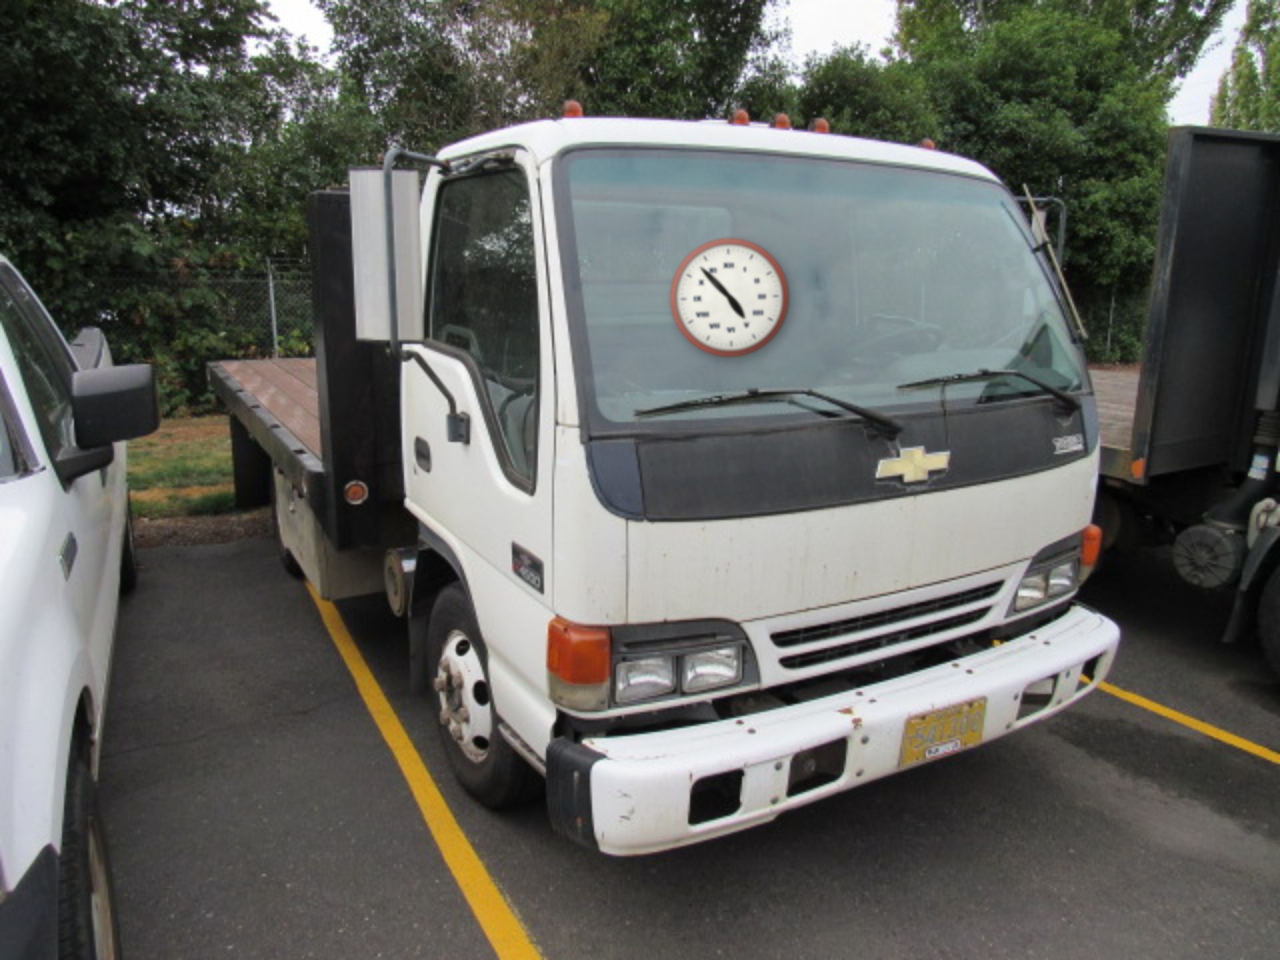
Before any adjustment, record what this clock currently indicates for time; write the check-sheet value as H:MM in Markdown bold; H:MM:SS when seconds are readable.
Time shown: **4:53**
